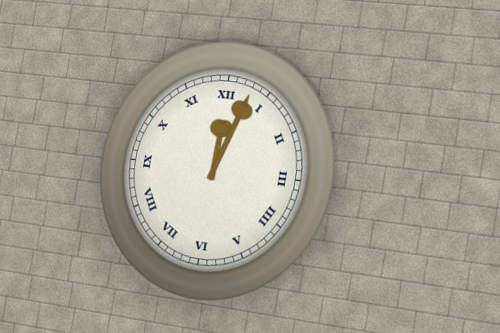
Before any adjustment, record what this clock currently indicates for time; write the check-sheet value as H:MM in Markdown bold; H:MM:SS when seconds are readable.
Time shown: **12:03**
